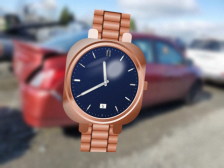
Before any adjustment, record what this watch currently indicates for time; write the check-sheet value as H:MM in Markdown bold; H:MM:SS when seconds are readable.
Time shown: **11:40**
